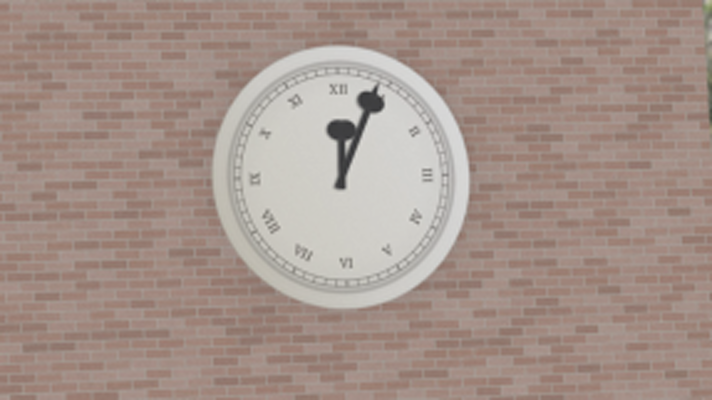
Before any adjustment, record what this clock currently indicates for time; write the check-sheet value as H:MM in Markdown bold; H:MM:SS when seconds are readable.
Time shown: **12:04**
